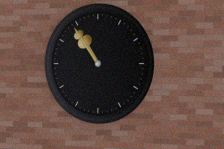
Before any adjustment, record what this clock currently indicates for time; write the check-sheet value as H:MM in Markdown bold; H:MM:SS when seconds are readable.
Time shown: **10:54**
